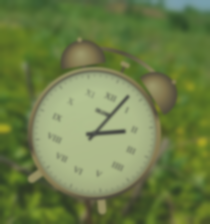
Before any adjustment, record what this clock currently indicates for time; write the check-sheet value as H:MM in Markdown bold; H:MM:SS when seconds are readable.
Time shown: **2:03**
